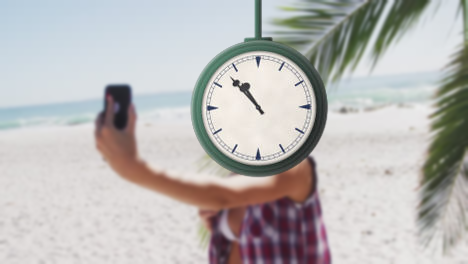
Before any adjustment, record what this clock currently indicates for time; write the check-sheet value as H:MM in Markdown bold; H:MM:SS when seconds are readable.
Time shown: **10:53**
